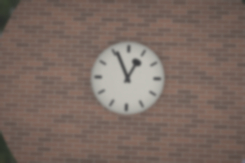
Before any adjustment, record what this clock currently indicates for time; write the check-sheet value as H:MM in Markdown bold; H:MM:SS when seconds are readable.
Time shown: **12:56**
